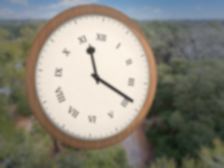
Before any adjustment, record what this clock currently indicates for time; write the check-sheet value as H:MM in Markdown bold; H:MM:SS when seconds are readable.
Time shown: **11:19**
